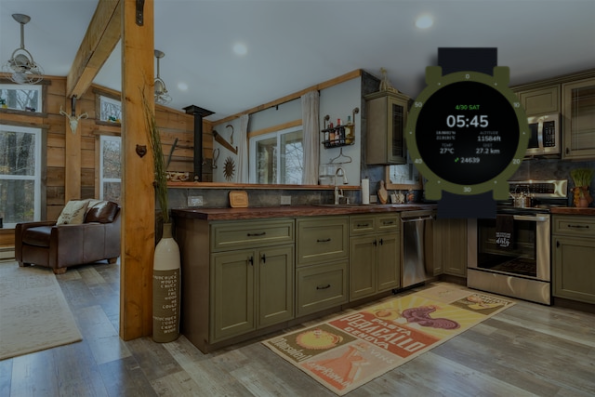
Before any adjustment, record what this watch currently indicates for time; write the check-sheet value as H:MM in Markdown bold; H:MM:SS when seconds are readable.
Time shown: **5:45**
